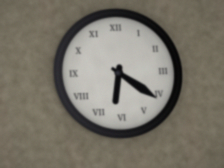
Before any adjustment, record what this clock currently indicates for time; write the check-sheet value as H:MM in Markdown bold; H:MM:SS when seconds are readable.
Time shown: **6:21**
